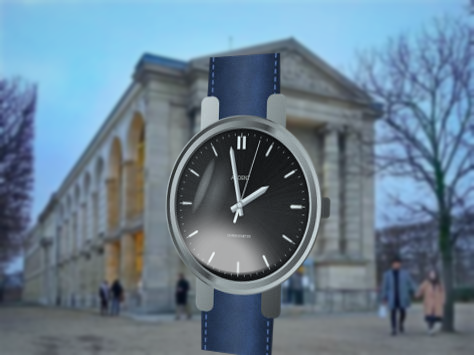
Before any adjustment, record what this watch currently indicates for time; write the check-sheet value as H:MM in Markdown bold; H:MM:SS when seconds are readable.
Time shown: **1:58:03**
